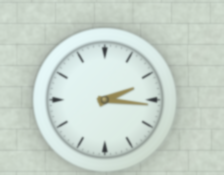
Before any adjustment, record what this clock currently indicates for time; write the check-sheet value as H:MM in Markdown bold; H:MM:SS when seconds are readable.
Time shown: **2:16**
